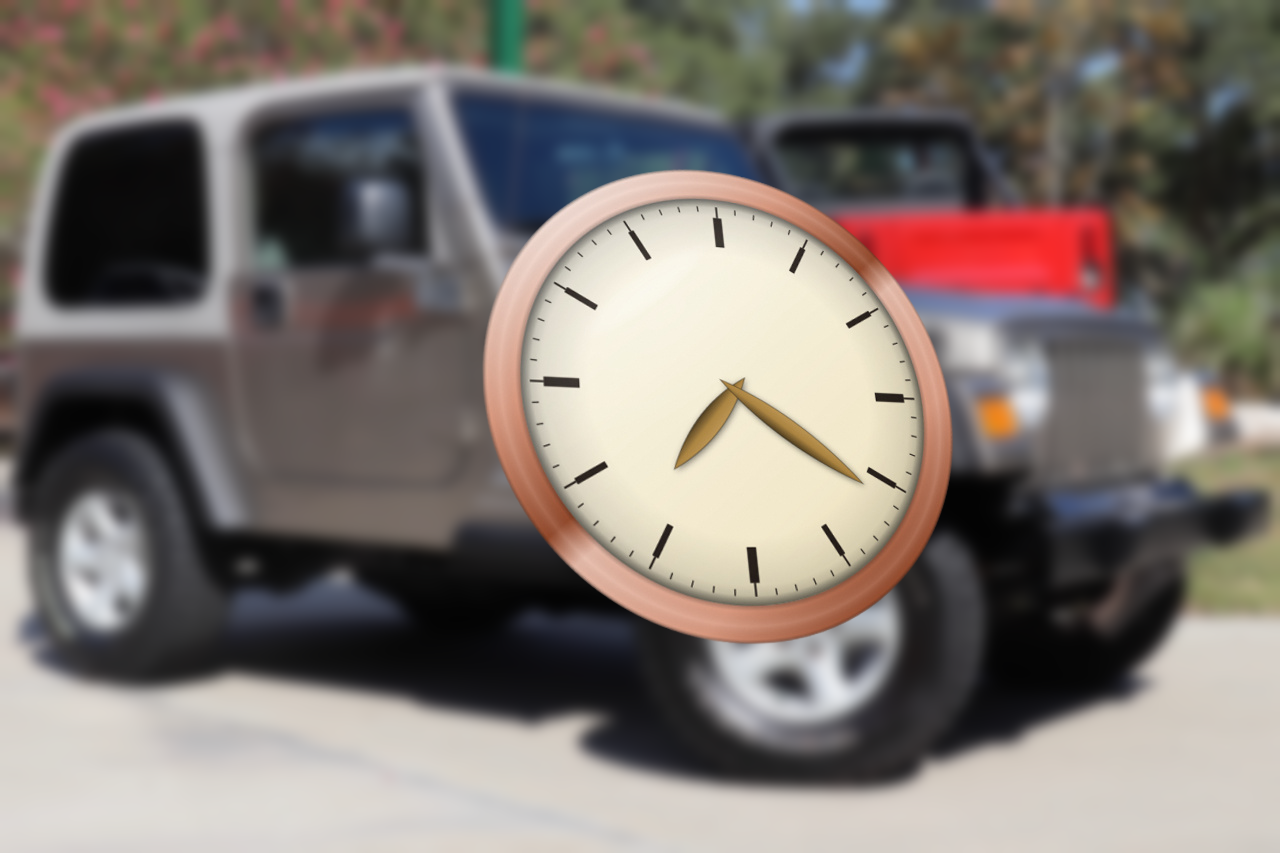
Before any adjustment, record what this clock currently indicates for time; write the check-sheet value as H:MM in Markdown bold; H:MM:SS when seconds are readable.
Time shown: **7:21**
